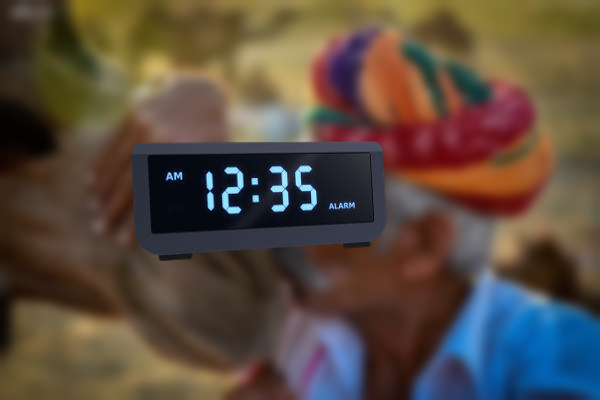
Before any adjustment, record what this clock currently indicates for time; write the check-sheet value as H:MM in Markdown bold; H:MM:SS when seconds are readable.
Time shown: **12:35**
